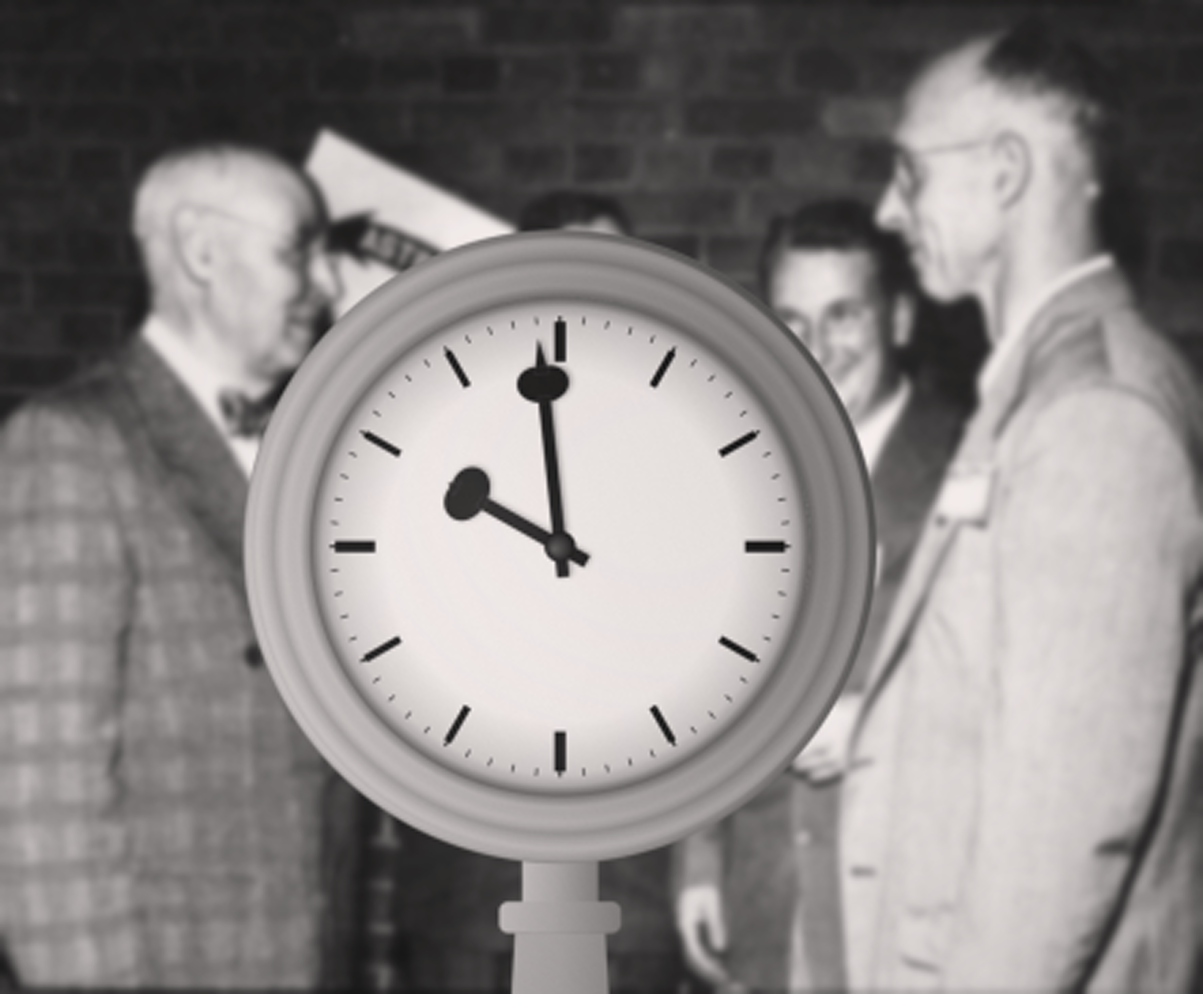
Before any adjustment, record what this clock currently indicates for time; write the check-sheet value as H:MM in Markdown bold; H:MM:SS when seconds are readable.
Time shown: **9:59**
